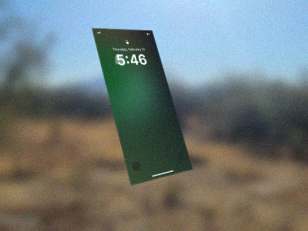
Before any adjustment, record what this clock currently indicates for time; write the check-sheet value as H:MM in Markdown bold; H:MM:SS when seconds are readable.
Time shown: **5:46**
